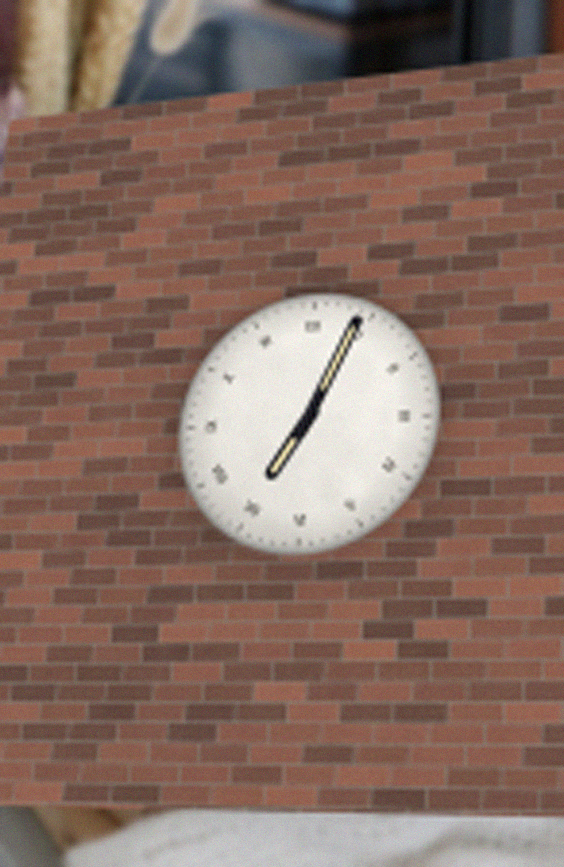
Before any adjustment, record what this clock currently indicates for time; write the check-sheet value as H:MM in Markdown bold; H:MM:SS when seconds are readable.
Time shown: **7:04**
